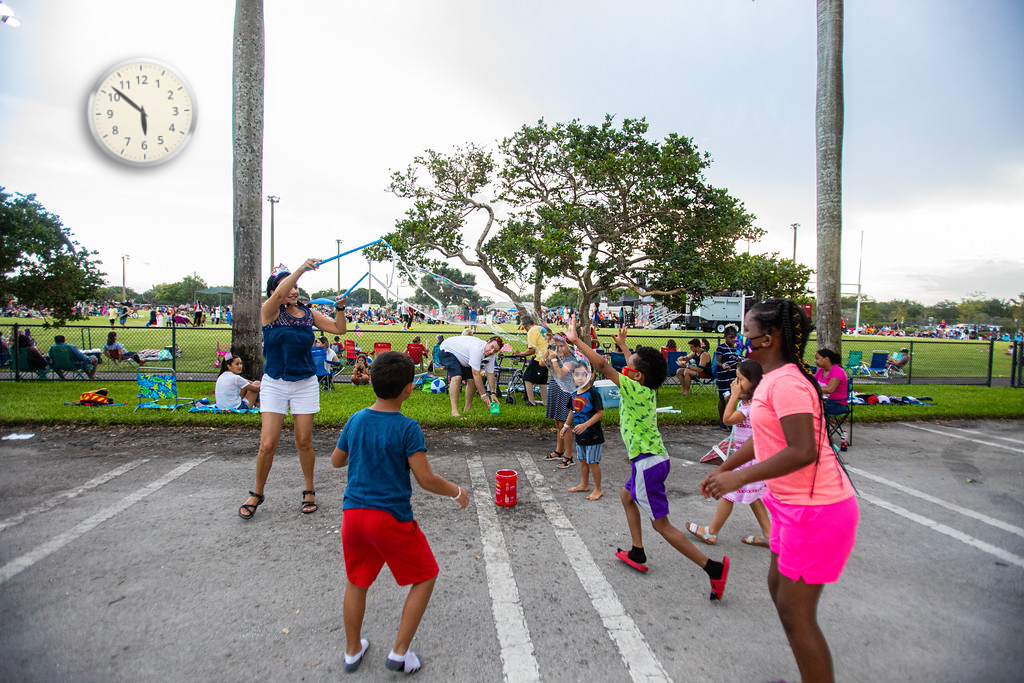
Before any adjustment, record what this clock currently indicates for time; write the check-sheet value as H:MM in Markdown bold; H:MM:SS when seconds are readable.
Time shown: **5:52**
